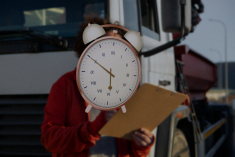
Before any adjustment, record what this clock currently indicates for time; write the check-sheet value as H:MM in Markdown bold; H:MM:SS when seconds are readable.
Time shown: **5:50**
